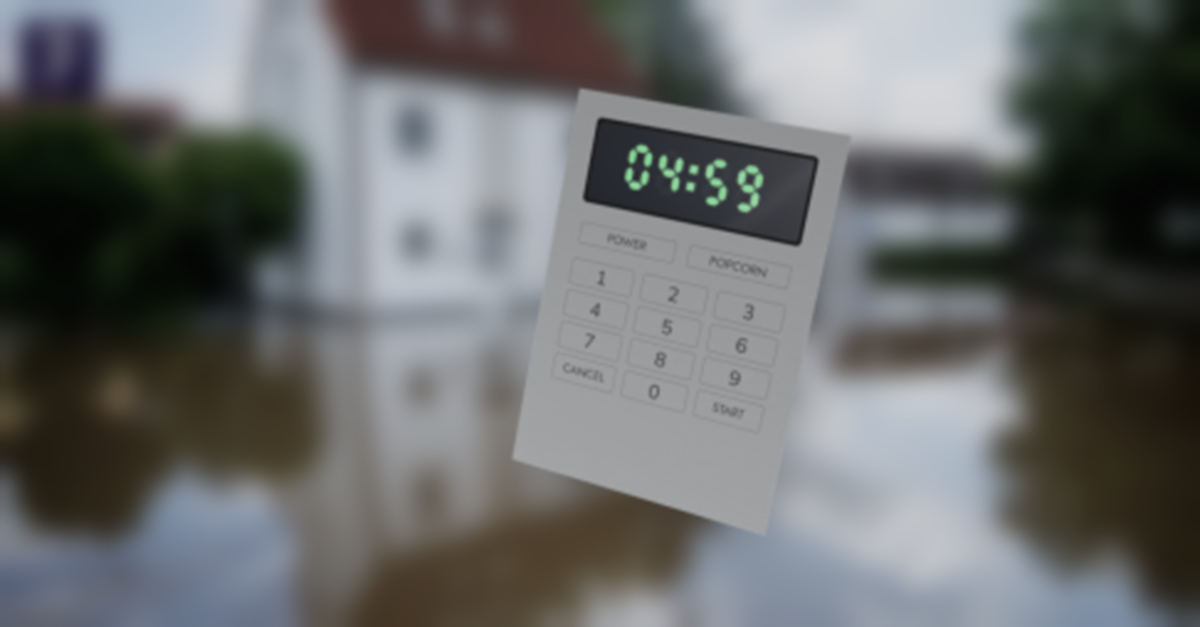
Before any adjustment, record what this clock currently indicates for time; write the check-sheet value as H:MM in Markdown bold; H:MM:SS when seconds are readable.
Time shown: **4:59**
